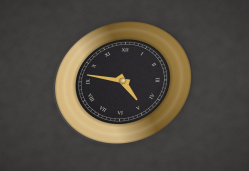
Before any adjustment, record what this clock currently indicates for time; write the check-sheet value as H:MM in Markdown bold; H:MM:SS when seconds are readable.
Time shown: **4:47**
